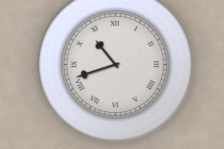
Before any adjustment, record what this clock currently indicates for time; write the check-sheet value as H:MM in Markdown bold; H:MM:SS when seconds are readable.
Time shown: **10:42**
